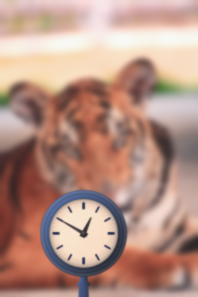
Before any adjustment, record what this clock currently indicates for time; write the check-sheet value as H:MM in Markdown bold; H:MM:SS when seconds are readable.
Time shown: **12:50**
